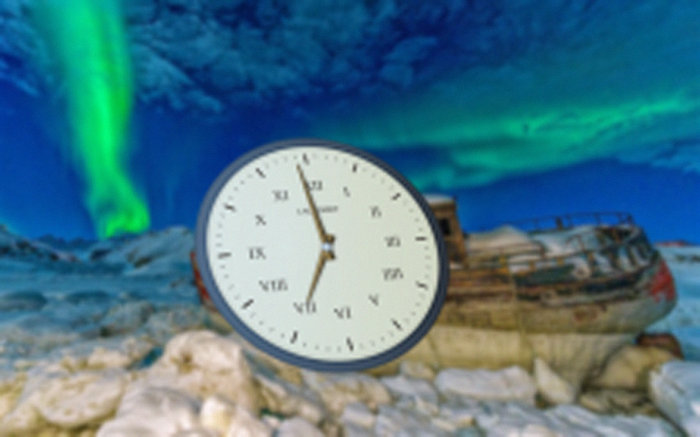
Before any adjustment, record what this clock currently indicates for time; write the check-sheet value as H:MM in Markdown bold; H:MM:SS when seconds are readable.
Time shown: **6:59**
